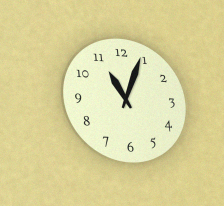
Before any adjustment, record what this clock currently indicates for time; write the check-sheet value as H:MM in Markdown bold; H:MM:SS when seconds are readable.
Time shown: **11:04**
